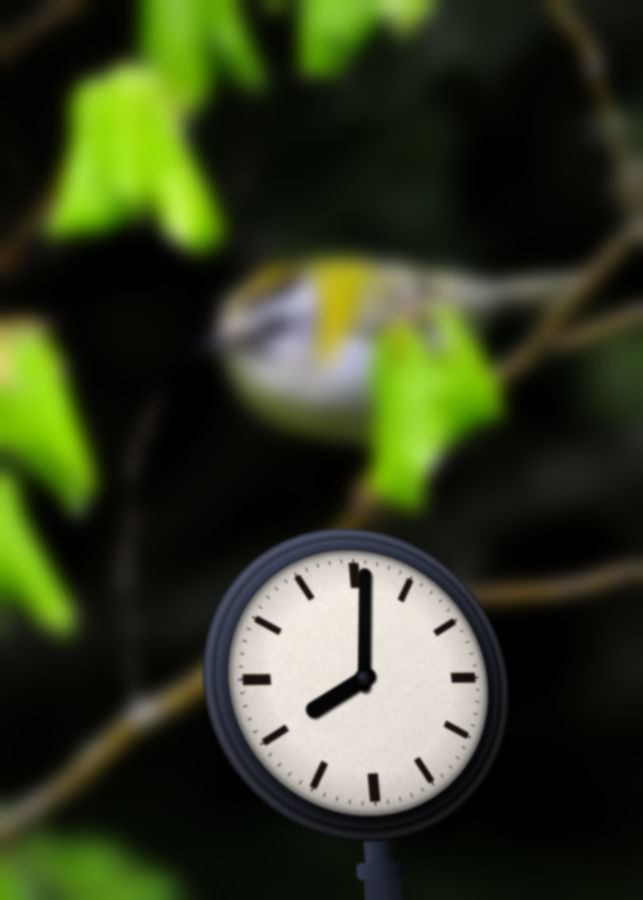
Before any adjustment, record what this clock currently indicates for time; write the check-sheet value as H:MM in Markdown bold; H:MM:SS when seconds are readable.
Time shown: **8:01**
